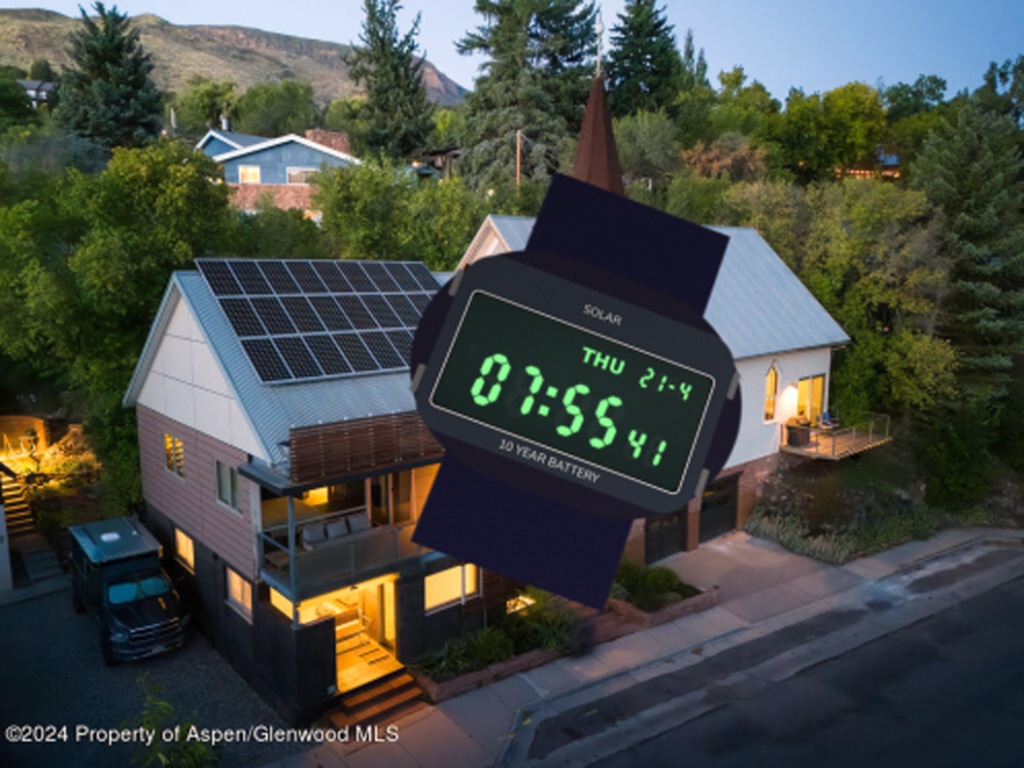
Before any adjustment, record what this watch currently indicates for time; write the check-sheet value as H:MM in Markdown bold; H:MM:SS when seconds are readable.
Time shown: **7:55:41**
